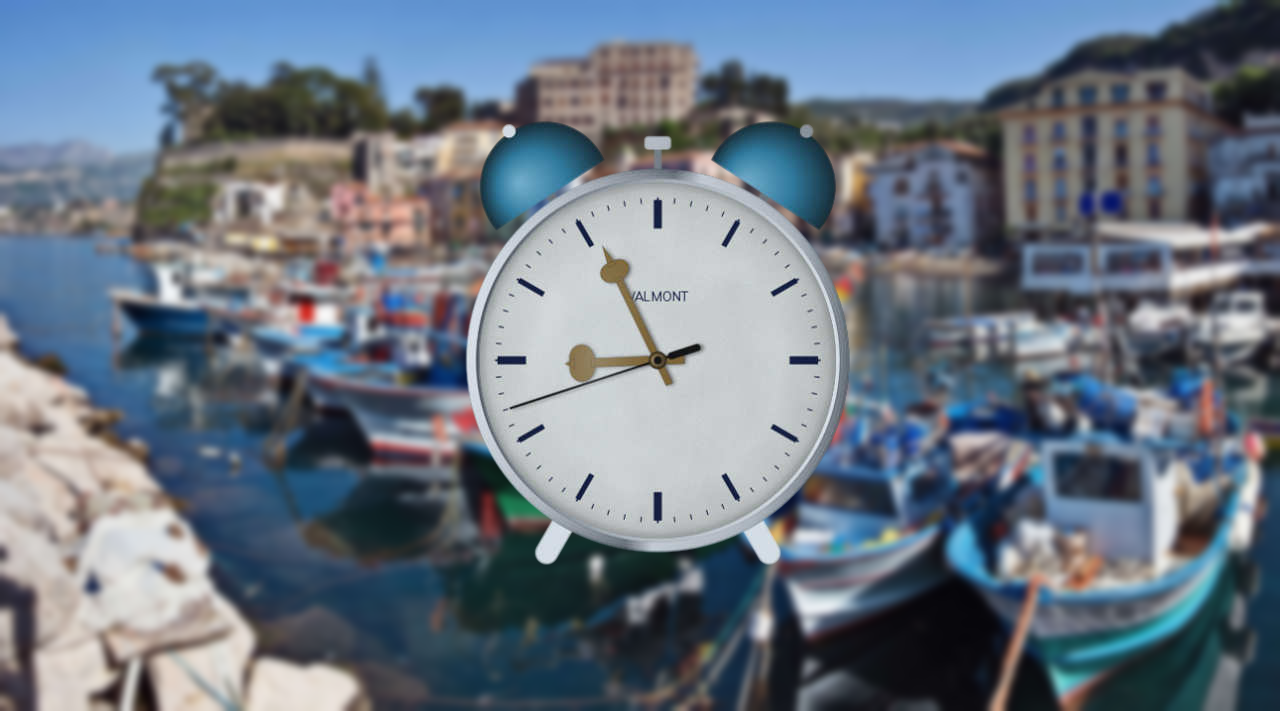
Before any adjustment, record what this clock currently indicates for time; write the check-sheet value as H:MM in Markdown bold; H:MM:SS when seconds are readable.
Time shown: **8:55:42**
